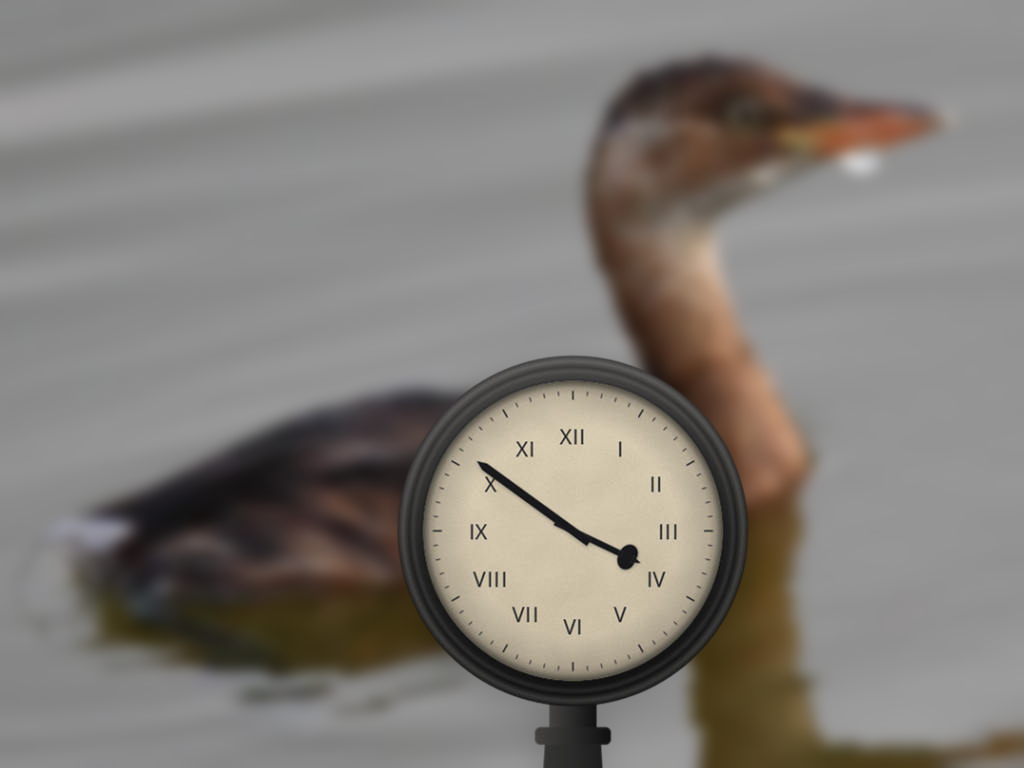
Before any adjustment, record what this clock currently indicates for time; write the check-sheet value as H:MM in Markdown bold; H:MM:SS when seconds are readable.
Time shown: **3:51**
